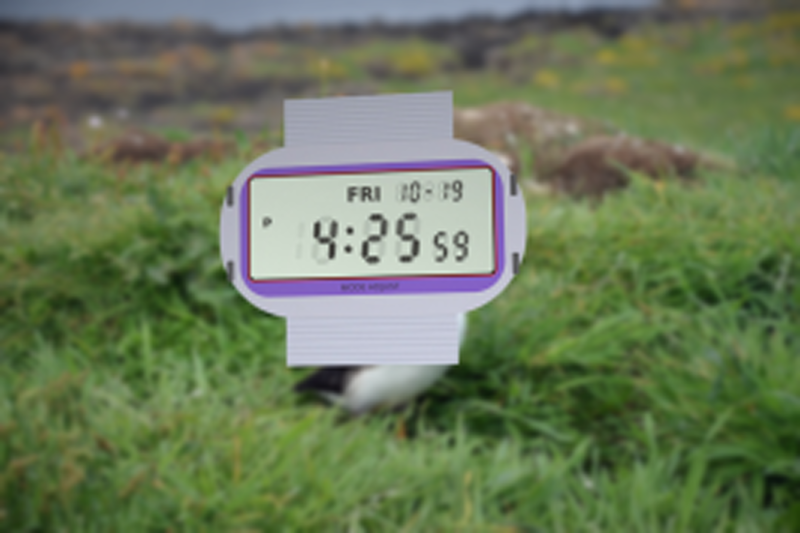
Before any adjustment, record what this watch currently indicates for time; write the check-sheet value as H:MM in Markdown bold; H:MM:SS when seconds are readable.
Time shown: **4:25:59**
